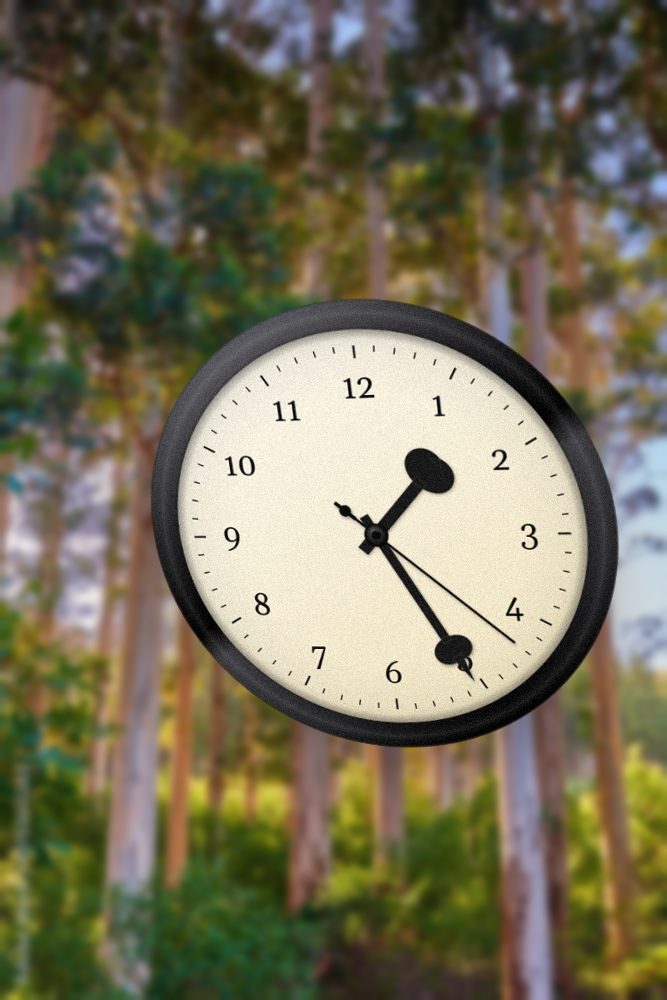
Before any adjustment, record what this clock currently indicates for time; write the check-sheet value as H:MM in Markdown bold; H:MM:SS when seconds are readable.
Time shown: **1:25:22**
